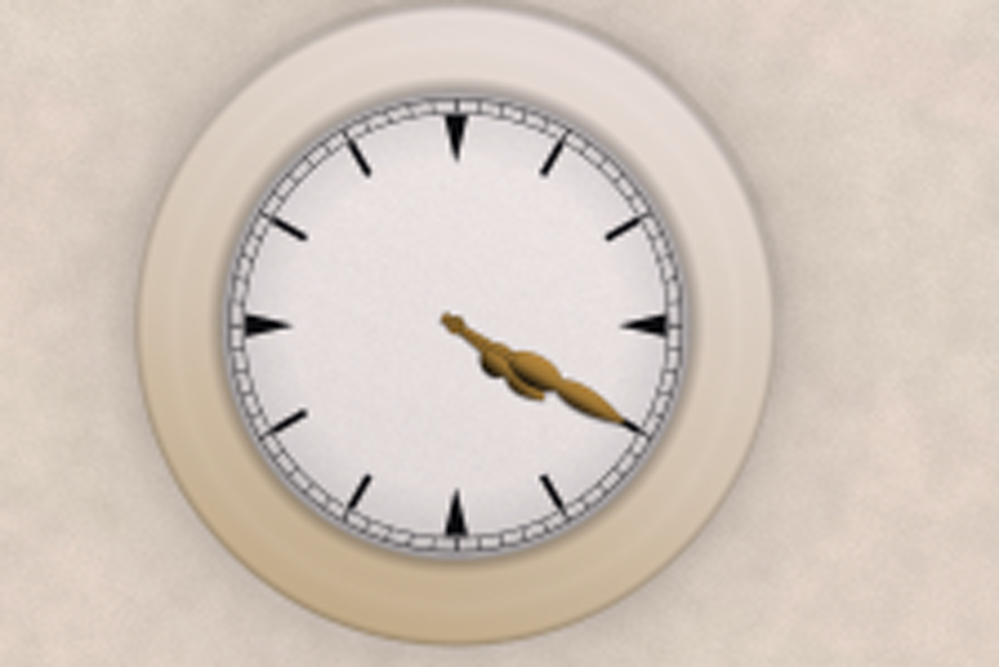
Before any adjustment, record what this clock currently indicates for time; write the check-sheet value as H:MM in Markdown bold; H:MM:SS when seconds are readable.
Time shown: **4:20**
